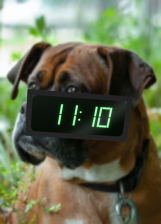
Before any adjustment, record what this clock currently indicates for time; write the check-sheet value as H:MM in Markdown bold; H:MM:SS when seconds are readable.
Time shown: **11:10**
